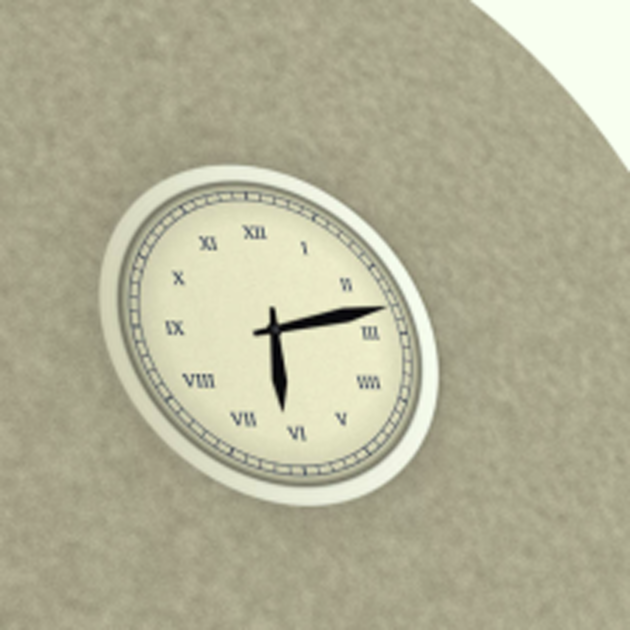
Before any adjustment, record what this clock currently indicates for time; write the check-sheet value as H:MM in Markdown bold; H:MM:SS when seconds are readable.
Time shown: **6:13**
